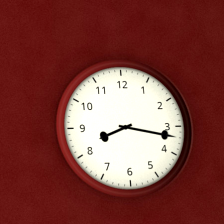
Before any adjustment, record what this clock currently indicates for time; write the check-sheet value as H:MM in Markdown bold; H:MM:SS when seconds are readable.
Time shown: **8:17**
